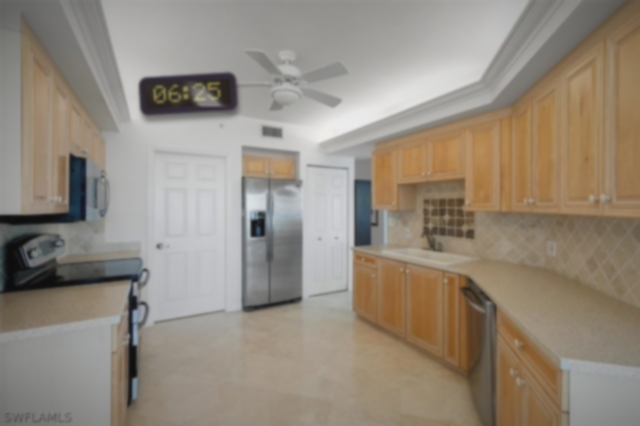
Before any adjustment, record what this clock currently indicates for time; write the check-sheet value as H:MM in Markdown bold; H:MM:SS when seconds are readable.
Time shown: **6:25**
